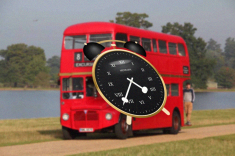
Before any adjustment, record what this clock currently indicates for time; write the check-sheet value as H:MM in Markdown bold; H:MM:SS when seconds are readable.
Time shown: **4:37**
